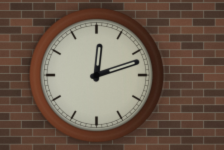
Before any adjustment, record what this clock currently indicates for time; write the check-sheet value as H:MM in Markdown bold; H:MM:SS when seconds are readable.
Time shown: **12:12**
